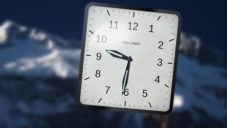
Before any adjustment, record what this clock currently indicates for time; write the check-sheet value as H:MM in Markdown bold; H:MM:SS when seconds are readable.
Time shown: **9:31**
